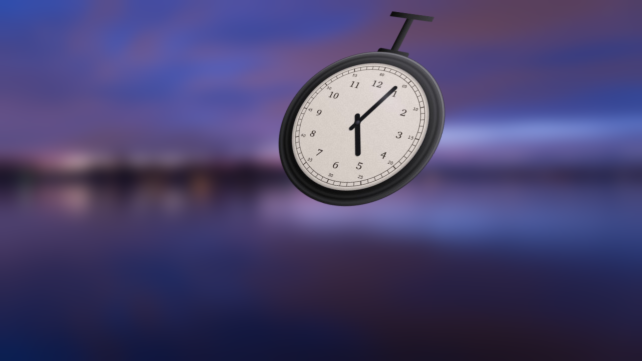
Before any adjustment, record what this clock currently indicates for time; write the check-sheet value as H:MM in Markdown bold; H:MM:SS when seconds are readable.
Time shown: **5:04**
